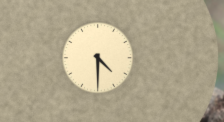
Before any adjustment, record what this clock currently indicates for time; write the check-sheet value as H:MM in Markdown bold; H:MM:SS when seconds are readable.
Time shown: **4:30**
